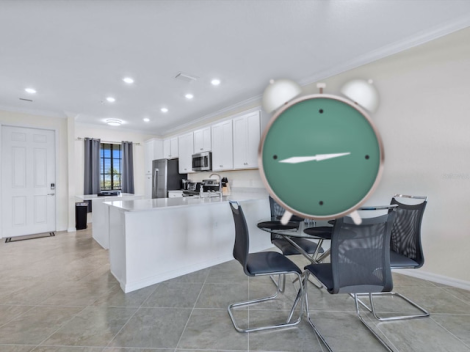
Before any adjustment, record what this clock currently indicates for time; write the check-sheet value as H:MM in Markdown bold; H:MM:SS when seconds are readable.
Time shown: **2:44**
